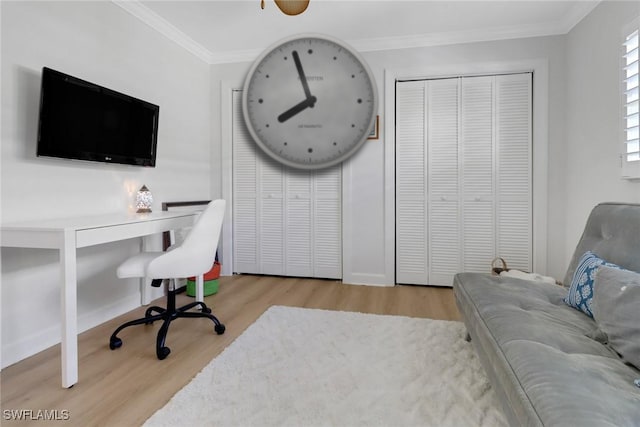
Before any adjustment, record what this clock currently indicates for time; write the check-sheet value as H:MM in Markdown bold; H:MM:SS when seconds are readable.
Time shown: **7:57**
